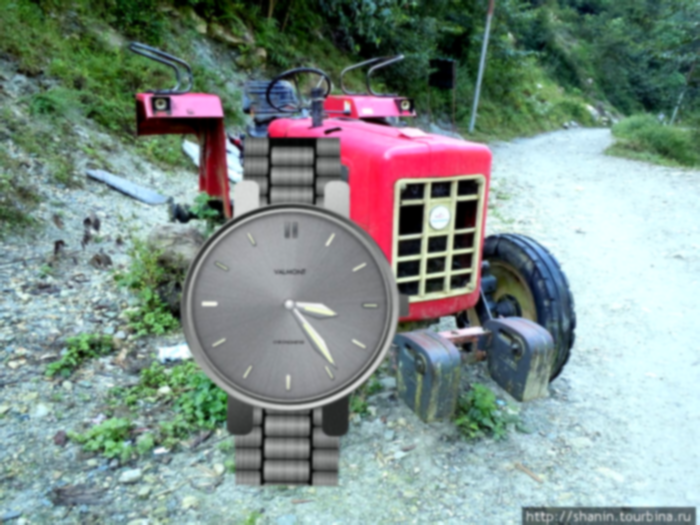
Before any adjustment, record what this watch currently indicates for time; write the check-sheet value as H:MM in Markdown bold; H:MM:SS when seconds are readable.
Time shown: **3:24**
